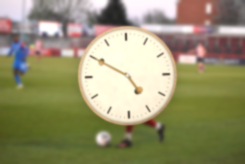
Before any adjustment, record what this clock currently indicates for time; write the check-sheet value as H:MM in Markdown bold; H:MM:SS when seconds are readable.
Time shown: **4:50**
